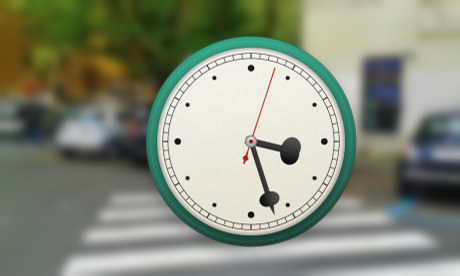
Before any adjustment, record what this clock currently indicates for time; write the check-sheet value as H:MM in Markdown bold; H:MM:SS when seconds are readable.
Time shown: **3:27:03**
